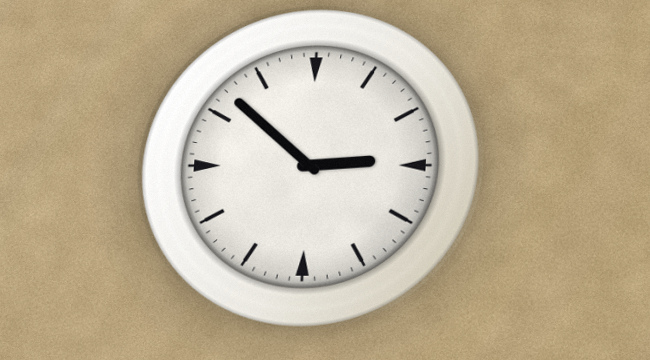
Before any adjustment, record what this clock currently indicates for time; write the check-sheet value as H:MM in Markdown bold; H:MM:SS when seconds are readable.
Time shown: **2:52**
